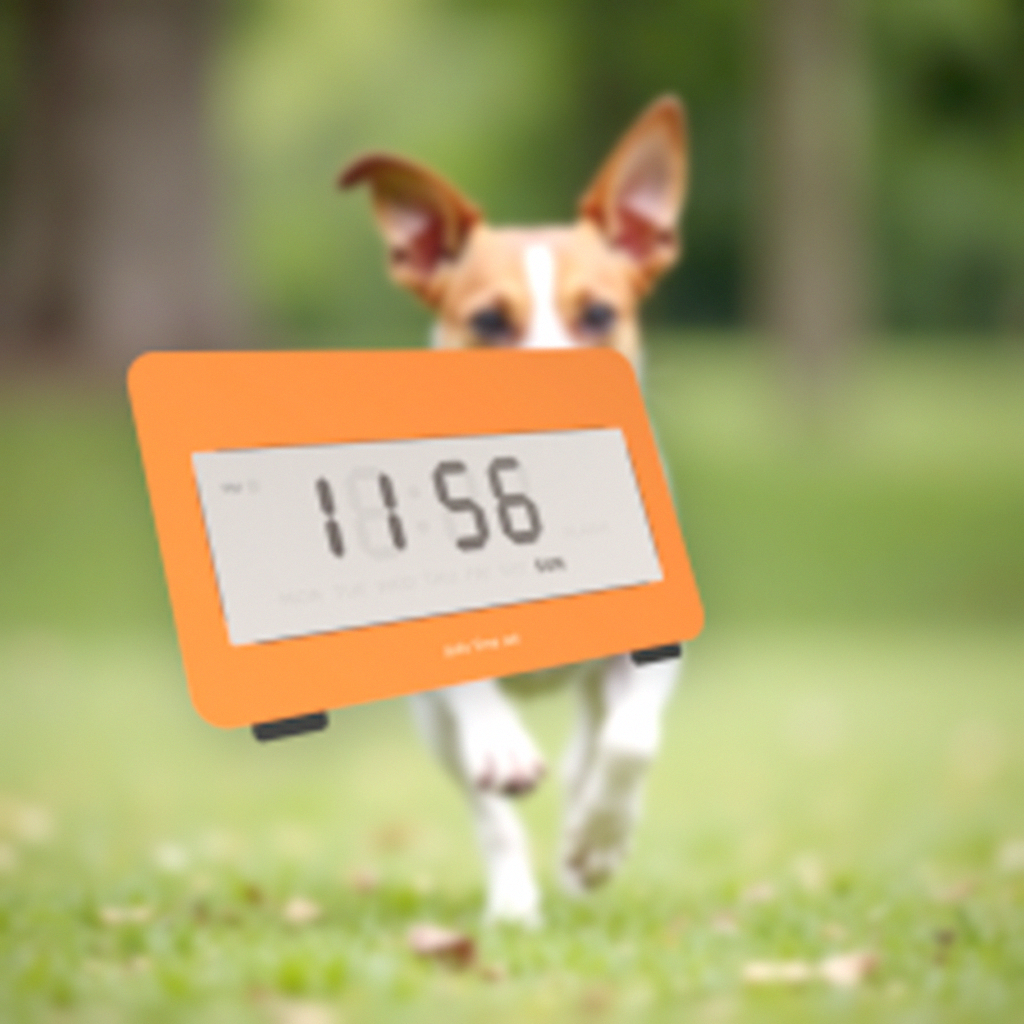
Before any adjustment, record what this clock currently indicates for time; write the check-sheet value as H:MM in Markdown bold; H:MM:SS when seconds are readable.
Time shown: **11:56**
